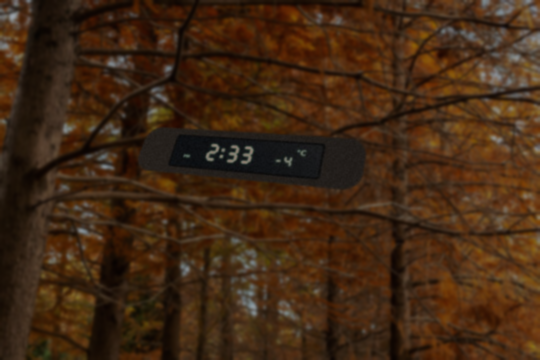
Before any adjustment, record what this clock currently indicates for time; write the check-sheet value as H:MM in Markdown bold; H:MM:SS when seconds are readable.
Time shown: **2:33**
